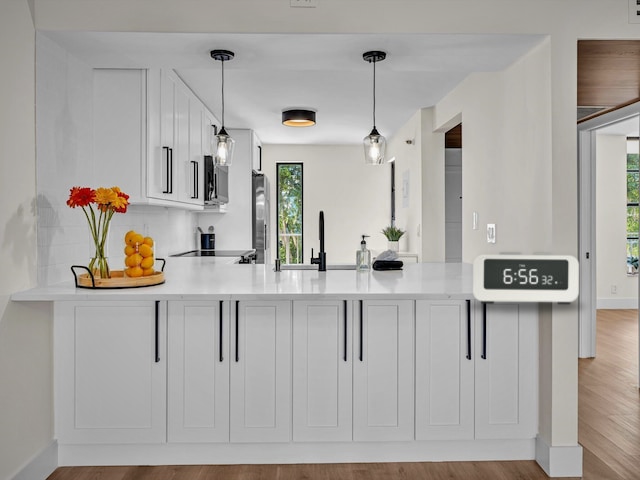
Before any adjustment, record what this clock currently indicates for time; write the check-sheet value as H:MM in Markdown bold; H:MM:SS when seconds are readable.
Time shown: **6:56**
